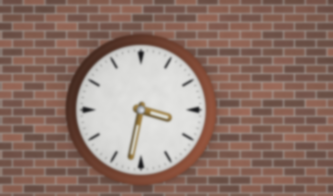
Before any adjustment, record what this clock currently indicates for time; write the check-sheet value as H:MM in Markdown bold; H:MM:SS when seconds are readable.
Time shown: **3:32**
